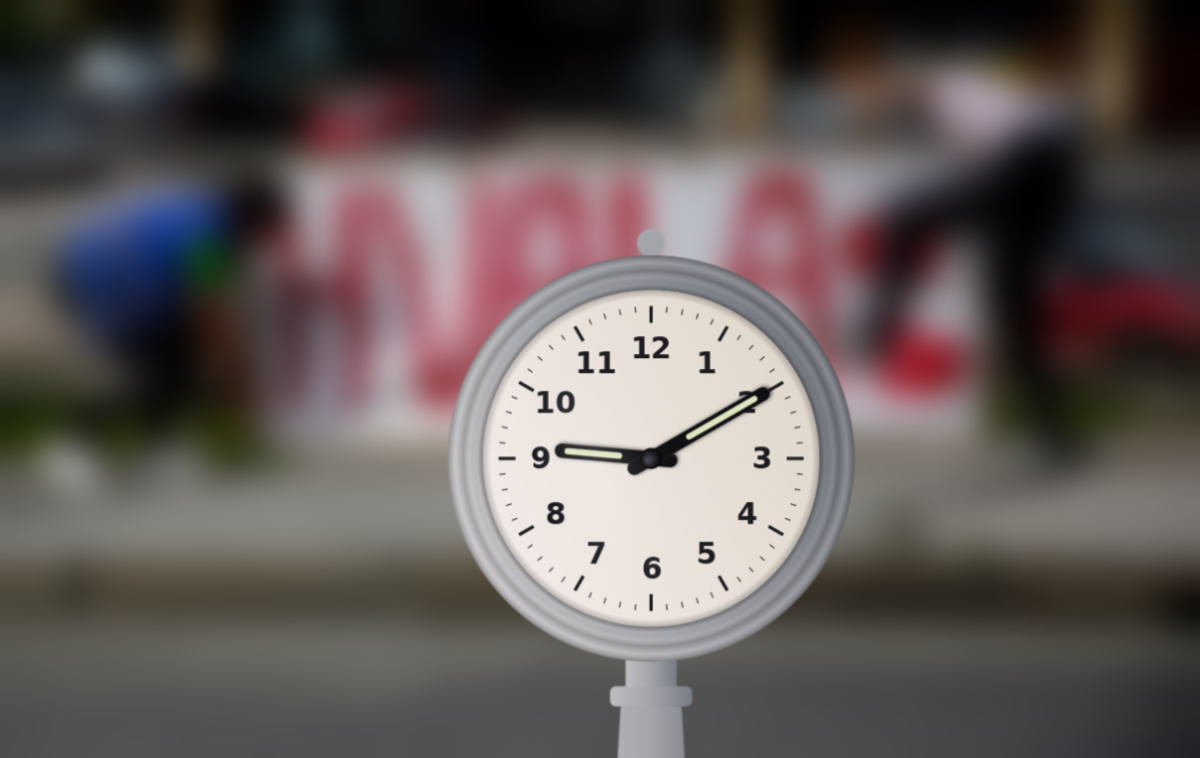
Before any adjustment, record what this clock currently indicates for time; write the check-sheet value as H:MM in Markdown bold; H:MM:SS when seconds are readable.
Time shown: **9:10**
